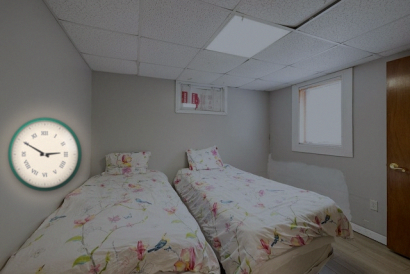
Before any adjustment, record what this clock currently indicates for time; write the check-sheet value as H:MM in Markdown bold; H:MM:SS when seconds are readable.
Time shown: **2:50**
